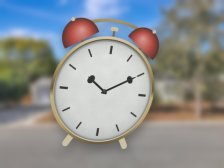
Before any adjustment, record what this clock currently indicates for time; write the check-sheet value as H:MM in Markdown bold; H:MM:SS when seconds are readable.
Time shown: **10:10**
